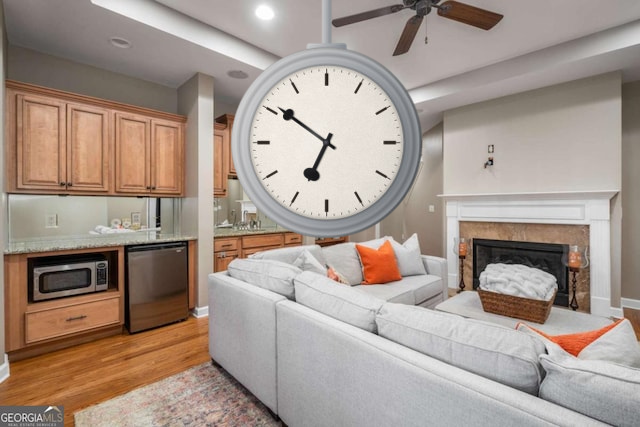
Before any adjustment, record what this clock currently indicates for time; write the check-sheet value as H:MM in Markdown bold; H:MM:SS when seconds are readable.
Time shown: **6:51**
